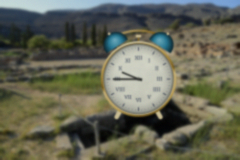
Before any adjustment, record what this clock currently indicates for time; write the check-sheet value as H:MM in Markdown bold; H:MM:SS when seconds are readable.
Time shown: **9:45**
